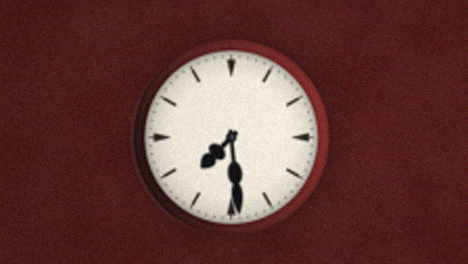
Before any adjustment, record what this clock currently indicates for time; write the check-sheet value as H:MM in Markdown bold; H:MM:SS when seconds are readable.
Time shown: **7:29**
